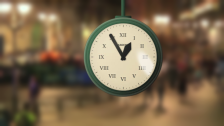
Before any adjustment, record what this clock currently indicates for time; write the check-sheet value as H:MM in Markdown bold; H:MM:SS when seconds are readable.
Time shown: **12:55**
